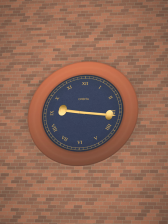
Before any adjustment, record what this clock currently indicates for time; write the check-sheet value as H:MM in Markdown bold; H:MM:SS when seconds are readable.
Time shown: **9:16**
